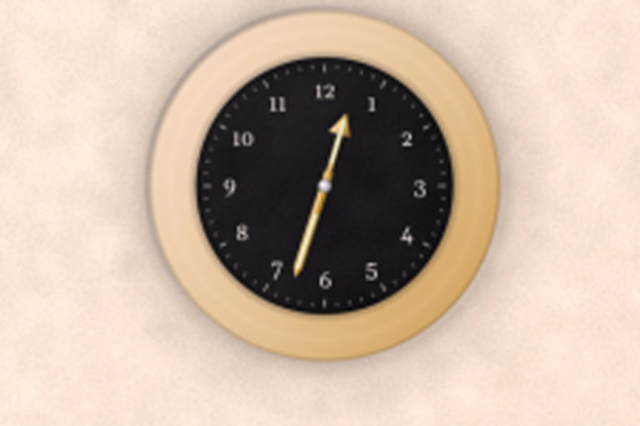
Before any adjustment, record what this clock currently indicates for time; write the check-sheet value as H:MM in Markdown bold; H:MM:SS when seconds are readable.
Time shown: **12:33**
